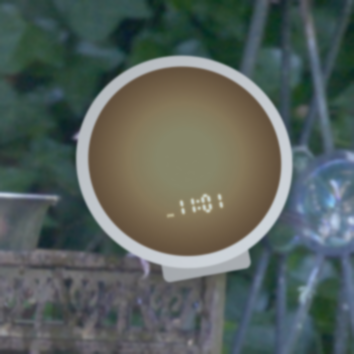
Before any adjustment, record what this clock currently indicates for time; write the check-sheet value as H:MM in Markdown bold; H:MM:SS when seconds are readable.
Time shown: **11:01**
